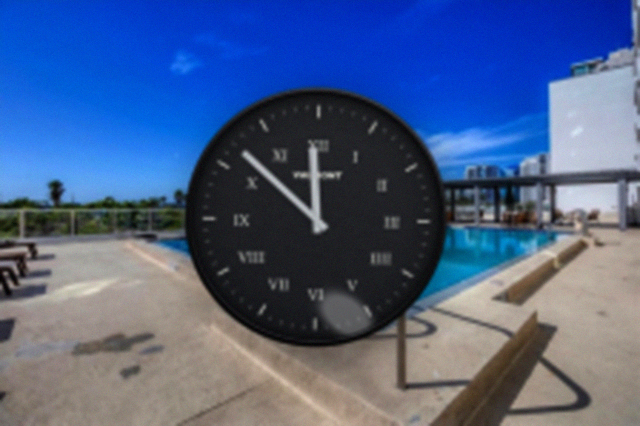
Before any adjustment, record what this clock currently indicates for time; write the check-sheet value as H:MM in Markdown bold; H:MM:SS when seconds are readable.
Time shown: **11:52**
